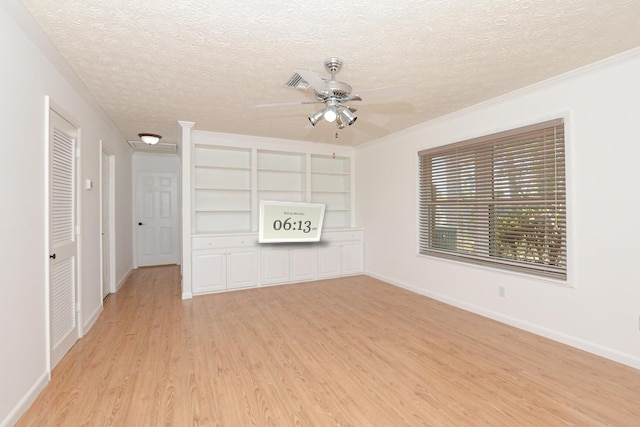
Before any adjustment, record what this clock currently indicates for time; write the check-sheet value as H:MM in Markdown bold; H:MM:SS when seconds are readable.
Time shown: **6:13**
